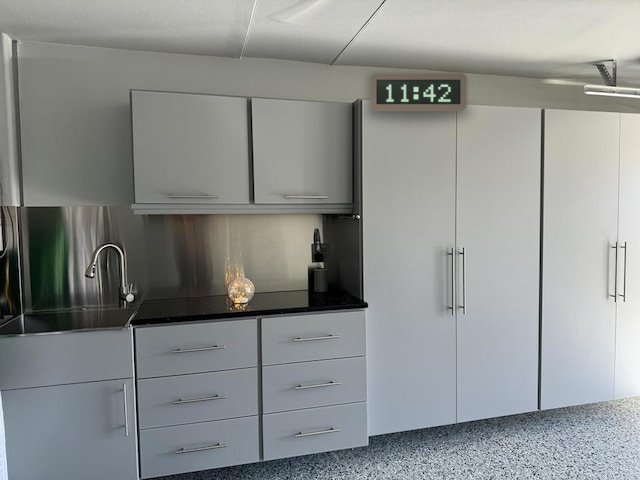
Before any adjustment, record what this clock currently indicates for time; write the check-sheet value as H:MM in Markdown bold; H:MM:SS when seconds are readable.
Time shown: **11:42**
